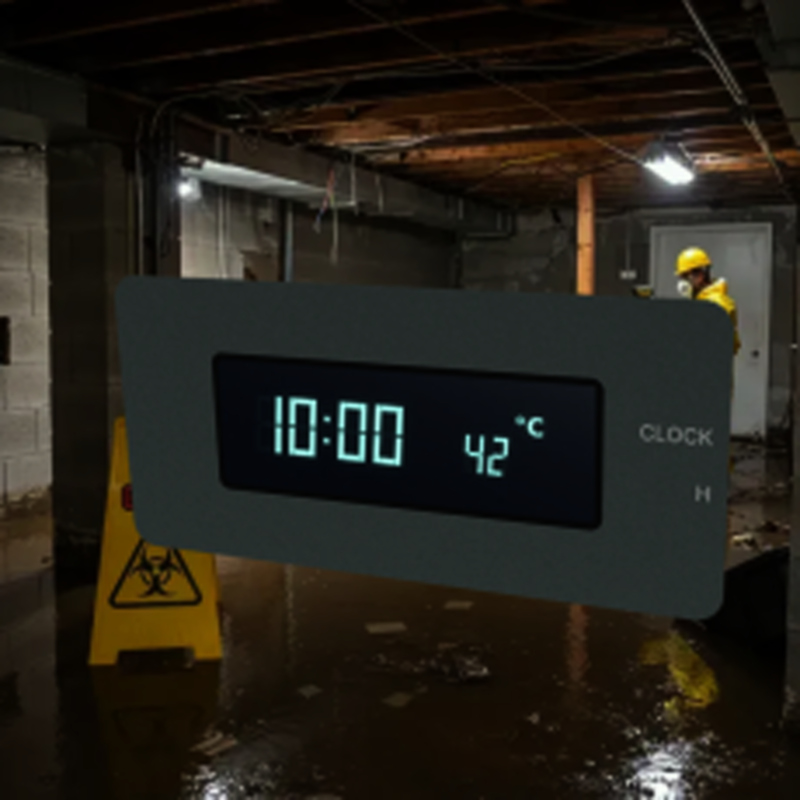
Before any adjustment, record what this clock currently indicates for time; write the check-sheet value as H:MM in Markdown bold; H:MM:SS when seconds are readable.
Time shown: **10:00**
